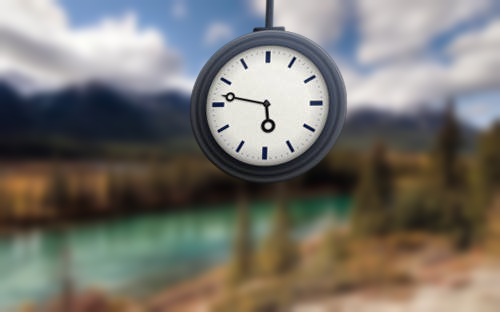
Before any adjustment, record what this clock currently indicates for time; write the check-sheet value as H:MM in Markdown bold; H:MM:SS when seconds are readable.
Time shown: **5:47**
